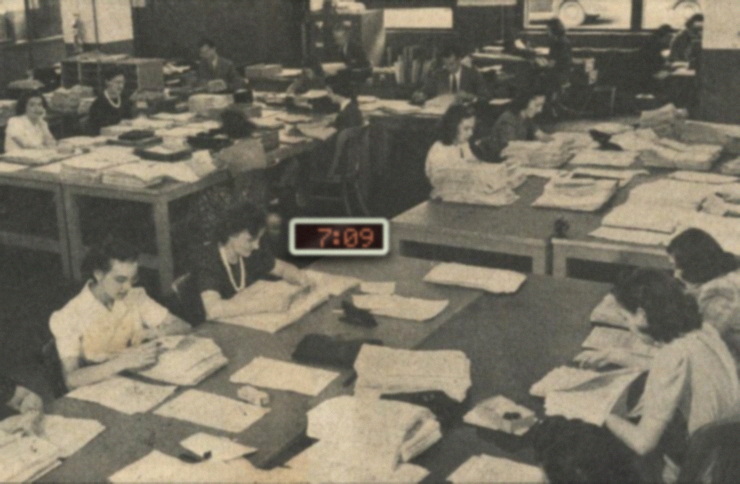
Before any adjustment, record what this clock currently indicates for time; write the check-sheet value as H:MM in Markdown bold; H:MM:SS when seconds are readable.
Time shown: **7:09**
